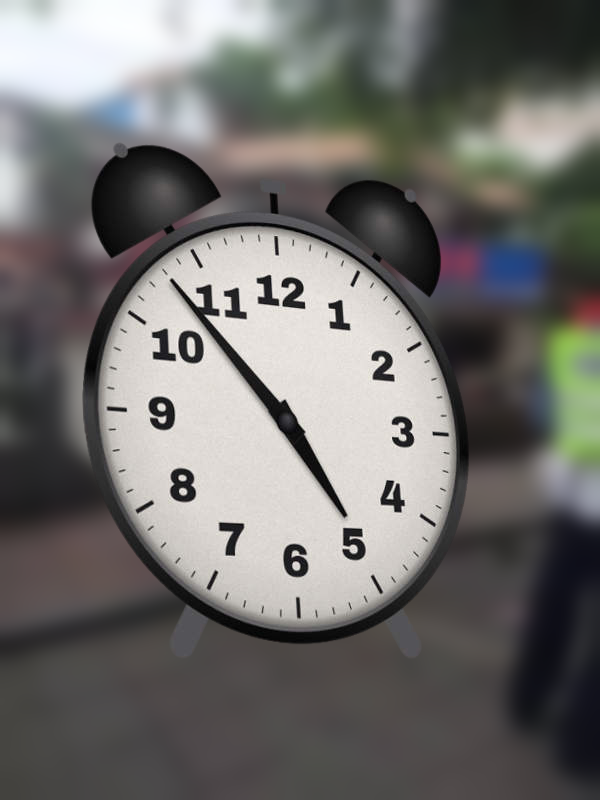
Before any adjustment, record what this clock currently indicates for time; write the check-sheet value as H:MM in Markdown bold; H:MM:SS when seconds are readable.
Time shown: **4:53**
